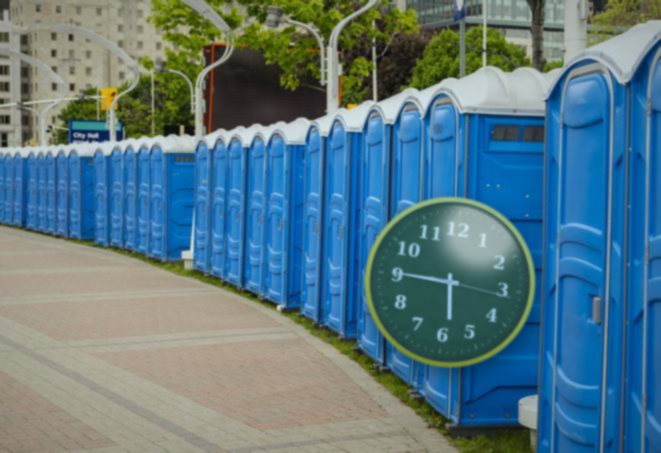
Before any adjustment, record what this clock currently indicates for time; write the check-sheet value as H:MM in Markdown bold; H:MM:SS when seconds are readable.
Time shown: **5:45:16**
